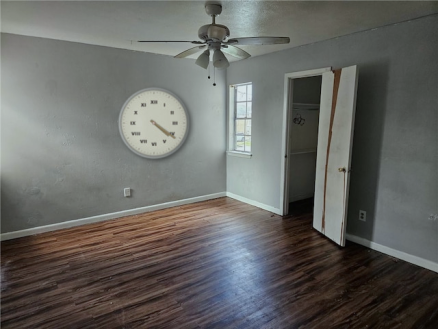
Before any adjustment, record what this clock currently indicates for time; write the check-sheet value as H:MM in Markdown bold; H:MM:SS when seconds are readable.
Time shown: **4:21**
